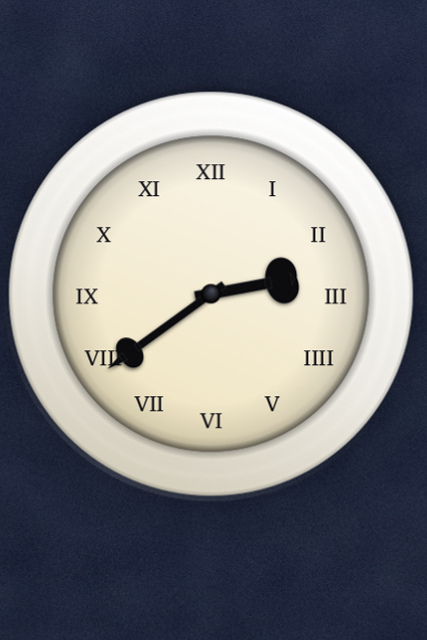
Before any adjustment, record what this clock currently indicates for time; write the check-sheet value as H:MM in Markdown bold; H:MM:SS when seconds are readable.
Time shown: **2:39**
